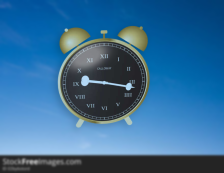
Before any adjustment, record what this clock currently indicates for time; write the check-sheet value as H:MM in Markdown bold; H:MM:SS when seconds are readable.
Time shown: **9:17**
